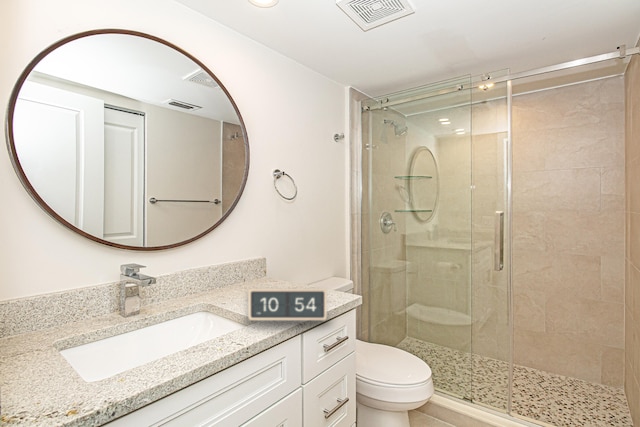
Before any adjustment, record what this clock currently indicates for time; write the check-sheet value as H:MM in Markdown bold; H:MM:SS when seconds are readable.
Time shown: **10:54**
